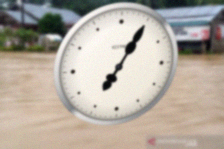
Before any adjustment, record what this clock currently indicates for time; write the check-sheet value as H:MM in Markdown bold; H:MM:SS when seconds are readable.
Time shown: **7:05**
